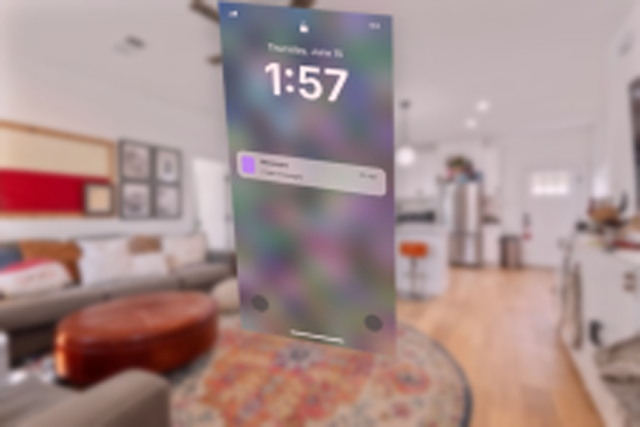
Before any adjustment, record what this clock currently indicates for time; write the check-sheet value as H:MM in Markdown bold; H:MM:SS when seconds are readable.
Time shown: **1:57**
